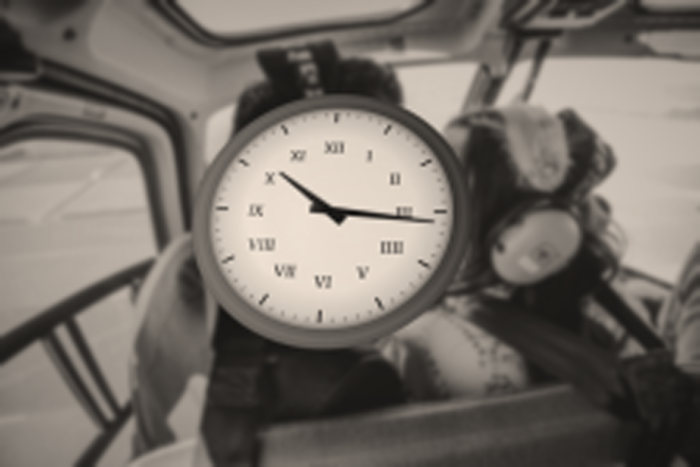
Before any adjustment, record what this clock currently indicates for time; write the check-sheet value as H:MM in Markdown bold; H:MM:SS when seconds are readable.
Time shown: **10:16**
